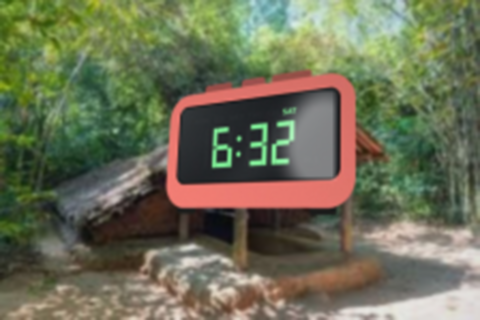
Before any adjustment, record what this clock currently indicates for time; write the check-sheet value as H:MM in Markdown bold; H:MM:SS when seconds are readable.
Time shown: **6:32**
